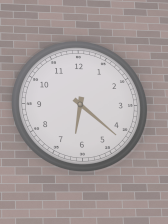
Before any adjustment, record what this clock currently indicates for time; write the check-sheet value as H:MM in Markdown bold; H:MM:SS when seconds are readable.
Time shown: **6:22**
